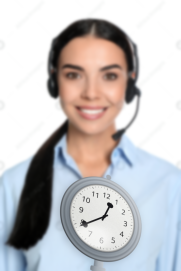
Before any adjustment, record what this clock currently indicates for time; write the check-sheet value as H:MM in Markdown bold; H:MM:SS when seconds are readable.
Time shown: **12:39**
